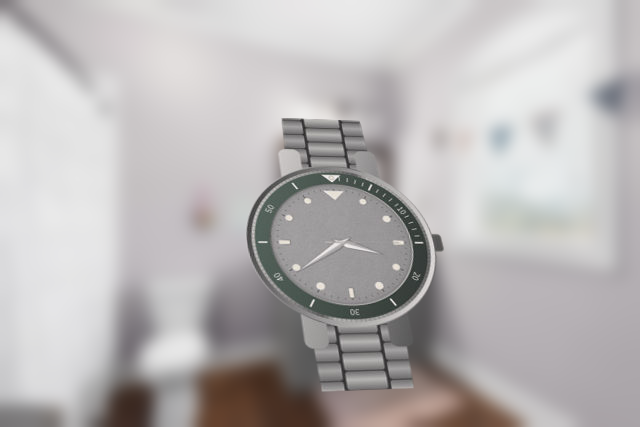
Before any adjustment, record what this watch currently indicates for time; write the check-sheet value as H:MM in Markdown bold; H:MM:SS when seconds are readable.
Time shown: **3:39:15**
